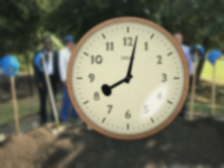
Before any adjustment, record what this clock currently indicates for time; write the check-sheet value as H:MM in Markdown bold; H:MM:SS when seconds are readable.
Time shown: **8:02**
